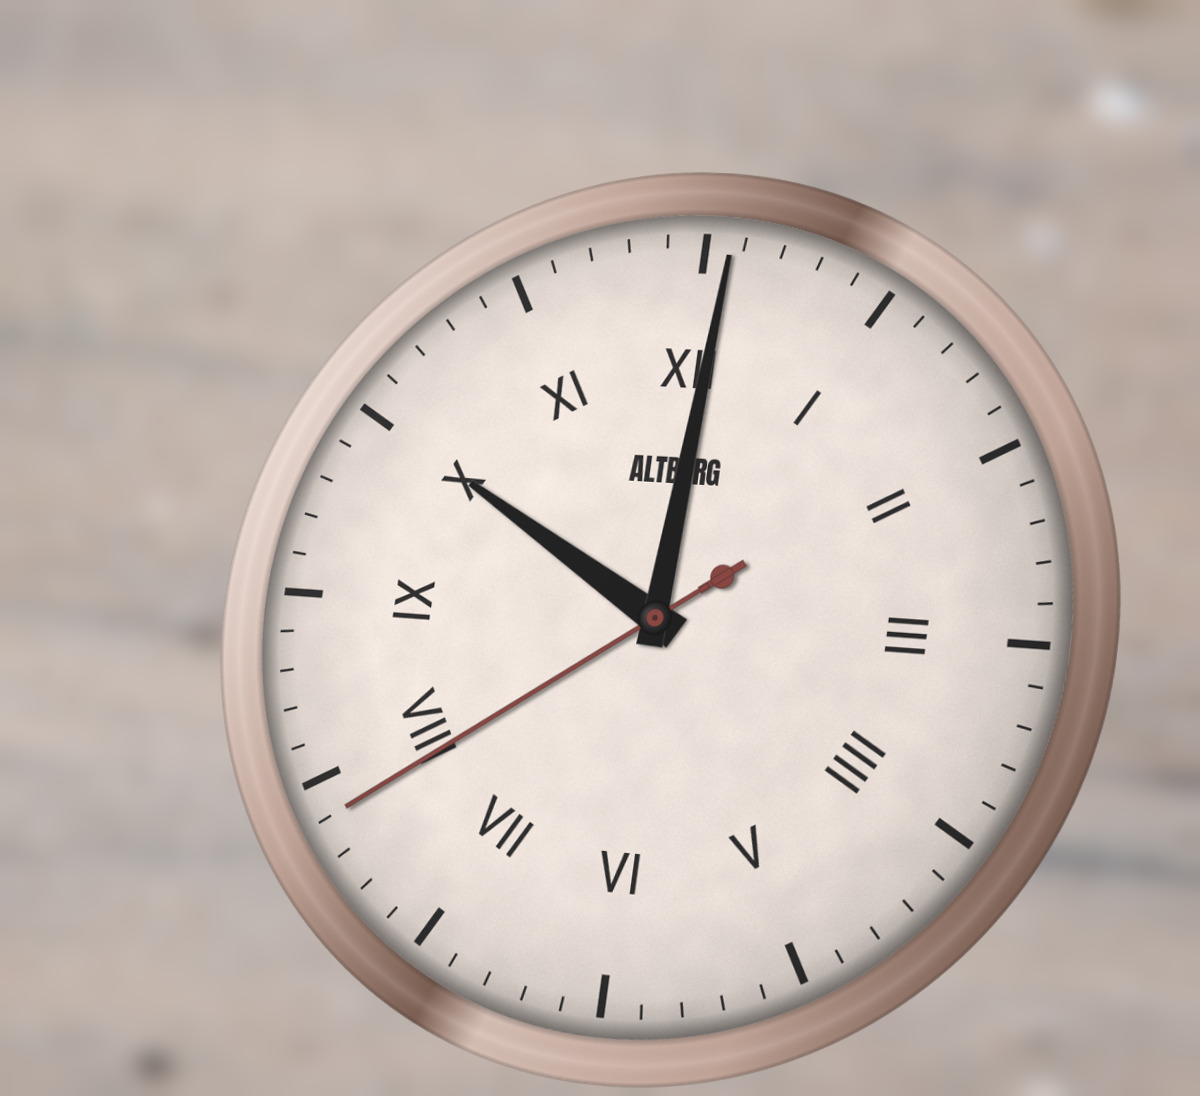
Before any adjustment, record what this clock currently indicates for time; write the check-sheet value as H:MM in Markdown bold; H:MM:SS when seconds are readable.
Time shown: **10:00:39**
